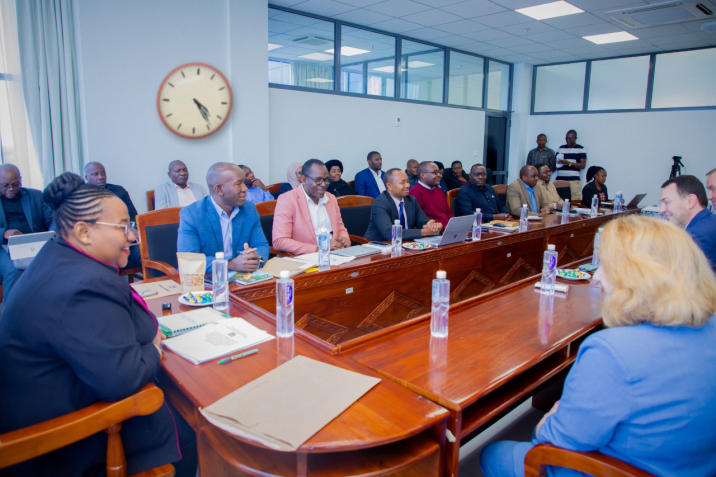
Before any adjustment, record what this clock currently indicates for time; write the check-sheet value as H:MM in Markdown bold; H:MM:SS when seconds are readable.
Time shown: **4:24**
